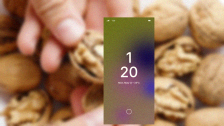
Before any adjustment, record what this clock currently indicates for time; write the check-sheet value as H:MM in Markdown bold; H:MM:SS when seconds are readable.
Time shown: **1:20**
